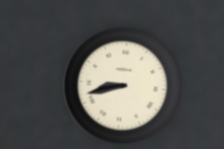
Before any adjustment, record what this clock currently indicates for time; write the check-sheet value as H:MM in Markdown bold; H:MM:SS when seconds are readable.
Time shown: **8:42**
